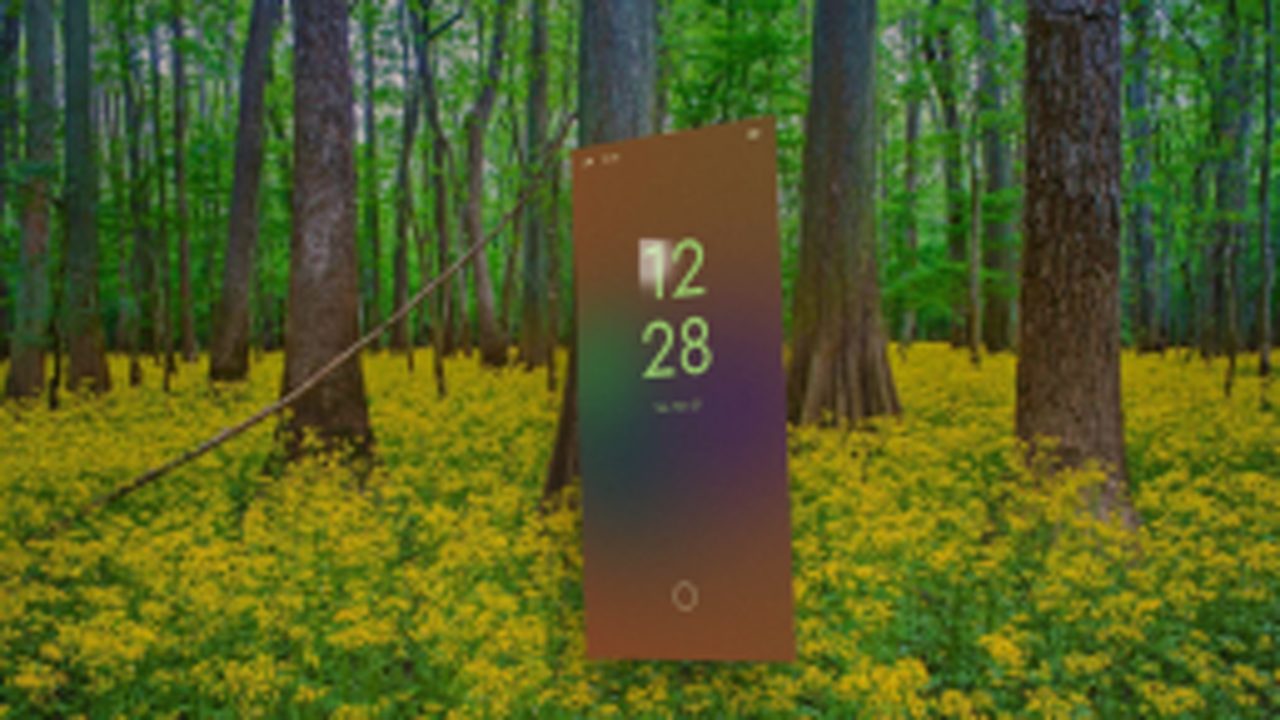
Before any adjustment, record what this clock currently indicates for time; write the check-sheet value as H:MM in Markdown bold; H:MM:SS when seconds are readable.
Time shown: **12:28**
